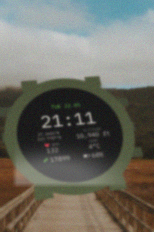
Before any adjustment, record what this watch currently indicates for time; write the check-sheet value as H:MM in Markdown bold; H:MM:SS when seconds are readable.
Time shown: **21:11**
